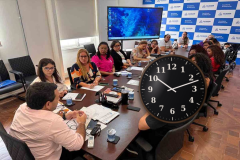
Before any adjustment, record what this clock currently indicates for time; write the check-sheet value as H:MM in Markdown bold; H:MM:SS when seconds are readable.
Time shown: **10:12**
